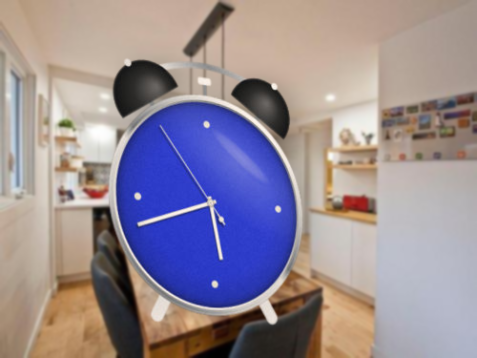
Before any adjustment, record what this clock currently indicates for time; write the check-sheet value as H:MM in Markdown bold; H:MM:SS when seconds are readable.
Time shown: **5:41:54**
